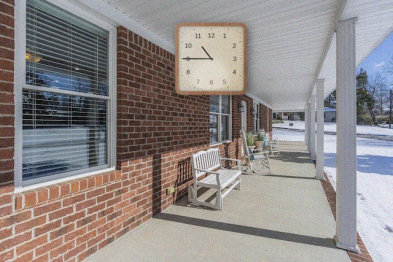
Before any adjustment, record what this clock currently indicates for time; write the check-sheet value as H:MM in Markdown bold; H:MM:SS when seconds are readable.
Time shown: **10:45**
